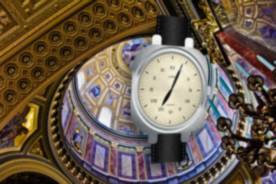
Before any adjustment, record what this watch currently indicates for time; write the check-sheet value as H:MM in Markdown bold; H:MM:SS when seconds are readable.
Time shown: **7:04**
